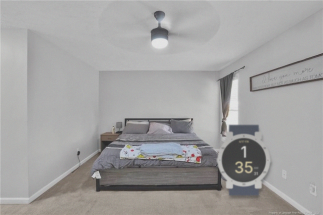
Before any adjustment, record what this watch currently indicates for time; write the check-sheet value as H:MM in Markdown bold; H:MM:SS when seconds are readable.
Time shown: **1:35**
